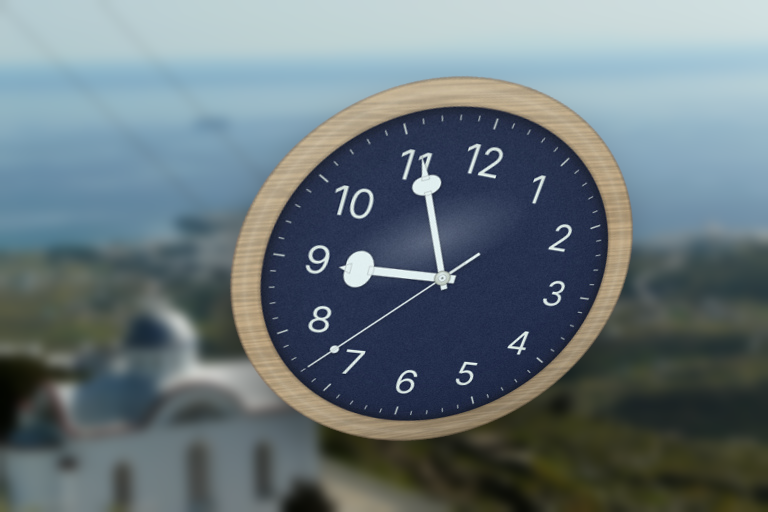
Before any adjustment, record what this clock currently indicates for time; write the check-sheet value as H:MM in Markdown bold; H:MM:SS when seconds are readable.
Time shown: **8:55:37**
